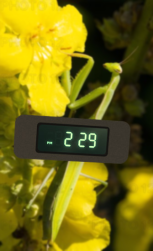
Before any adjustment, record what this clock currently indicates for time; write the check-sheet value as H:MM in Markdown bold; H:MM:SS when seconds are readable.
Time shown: **2:29**
